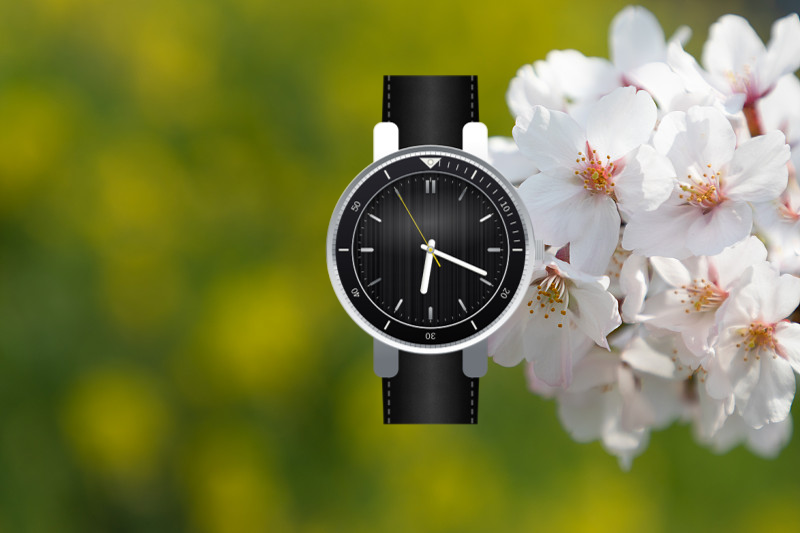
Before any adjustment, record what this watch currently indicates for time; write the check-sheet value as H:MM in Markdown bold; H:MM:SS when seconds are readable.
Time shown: **6:18:55**
